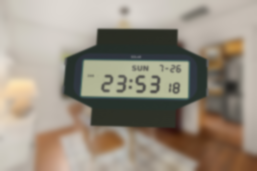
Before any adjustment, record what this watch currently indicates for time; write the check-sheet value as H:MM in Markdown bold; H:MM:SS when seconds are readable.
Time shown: **23:53:18**
